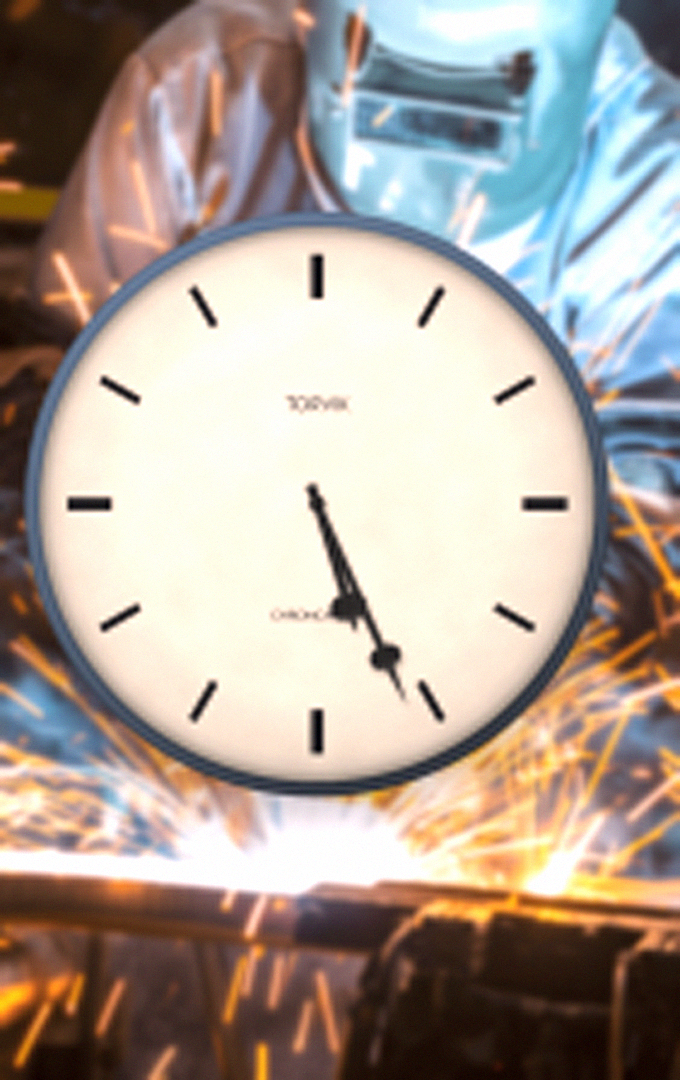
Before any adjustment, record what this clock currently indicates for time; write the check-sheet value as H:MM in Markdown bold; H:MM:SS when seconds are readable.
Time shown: **5:26**
